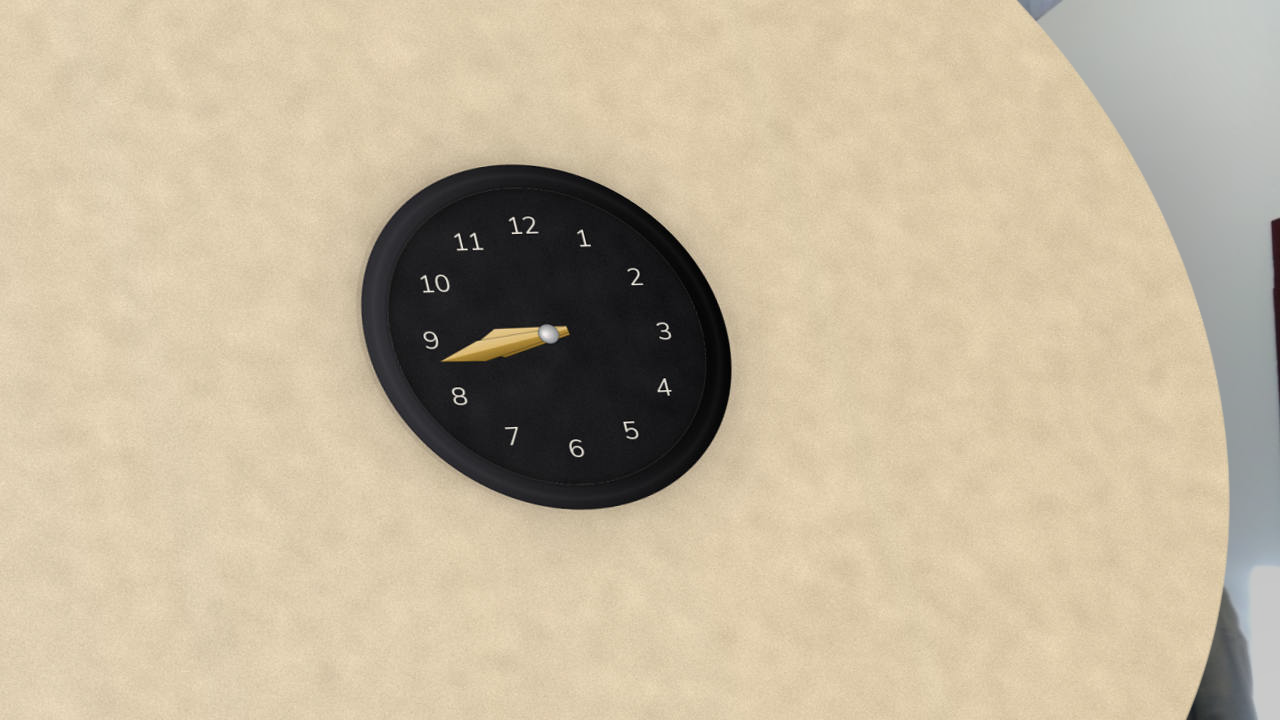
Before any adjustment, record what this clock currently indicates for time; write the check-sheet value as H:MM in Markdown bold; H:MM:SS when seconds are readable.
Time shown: **8:43**
